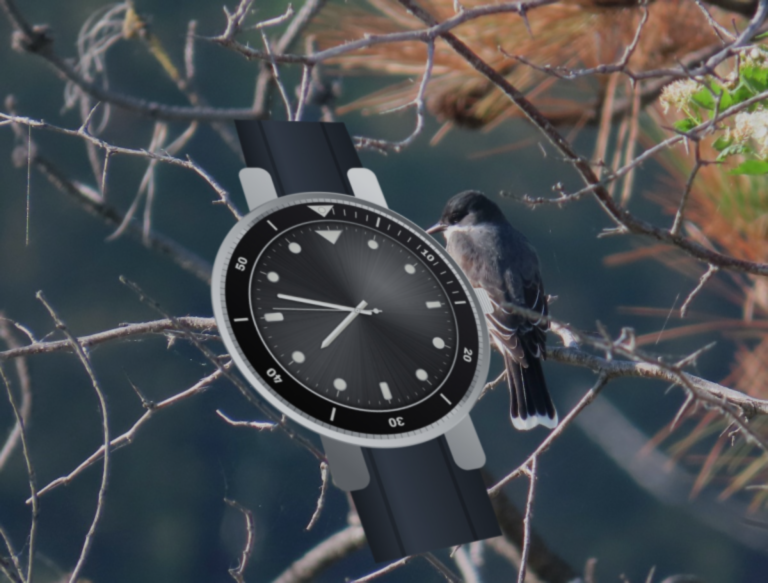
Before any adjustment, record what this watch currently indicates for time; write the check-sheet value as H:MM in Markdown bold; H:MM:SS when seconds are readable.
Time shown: **7:47:46**
